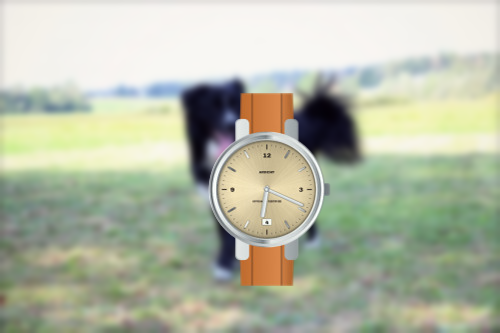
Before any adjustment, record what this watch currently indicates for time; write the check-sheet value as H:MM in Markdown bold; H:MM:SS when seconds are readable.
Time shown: **6:19**
